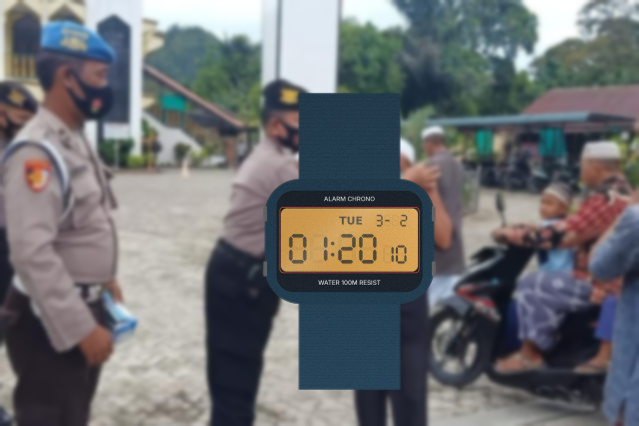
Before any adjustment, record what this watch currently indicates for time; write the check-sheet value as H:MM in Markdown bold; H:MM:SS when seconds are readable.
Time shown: **1:20:10**
